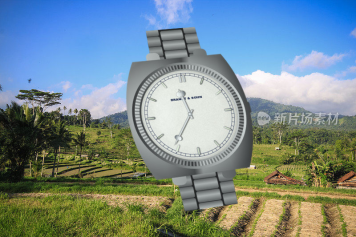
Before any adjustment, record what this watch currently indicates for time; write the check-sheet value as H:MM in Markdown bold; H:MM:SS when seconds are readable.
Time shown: **11:36**
